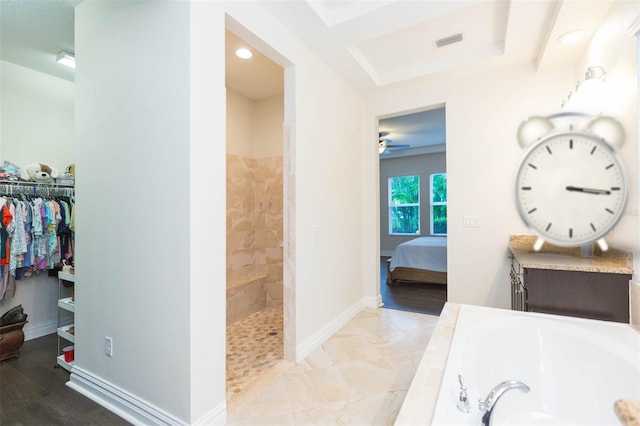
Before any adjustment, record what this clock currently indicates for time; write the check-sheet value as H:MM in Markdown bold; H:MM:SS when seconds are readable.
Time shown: **3:16**
